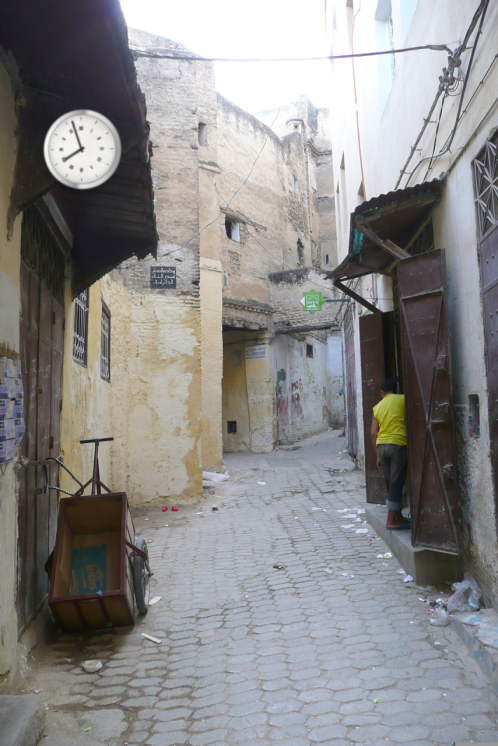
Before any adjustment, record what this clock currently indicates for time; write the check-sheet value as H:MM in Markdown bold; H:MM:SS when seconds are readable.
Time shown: **7:57**
